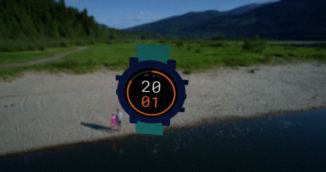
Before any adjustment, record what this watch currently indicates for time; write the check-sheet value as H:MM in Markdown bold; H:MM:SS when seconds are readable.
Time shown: **20:01**
